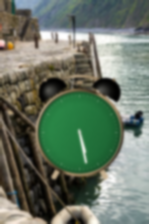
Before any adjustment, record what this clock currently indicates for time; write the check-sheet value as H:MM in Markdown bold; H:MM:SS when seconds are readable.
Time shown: **5:28**
